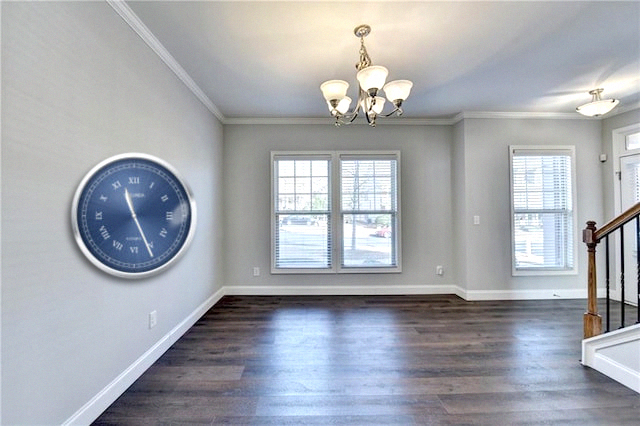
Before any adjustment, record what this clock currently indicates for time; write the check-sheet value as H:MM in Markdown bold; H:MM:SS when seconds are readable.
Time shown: **11:26**
